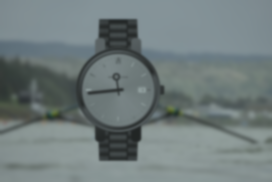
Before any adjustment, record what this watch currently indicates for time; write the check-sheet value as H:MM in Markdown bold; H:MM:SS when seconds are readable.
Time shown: **11:44**
